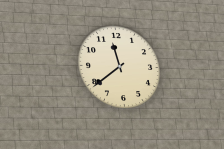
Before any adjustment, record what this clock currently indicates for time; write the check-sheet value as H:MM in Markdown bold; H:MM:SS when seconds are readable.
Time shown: **11:39**
